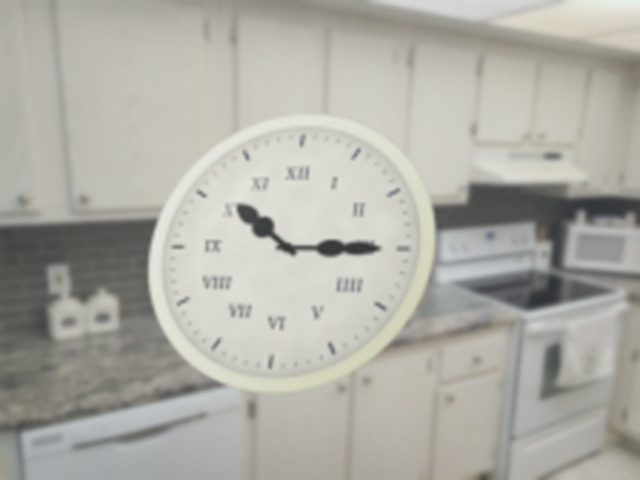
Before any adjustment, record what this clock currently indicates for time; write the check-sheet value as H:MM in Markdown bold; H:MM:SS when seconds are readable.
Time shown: **10:15**
